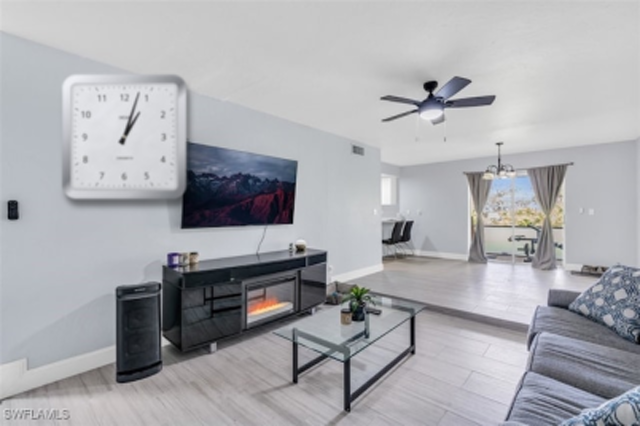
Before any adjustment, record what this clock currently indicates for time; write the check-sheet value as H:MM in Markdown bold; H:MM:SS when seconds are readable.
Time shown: **1:03**
